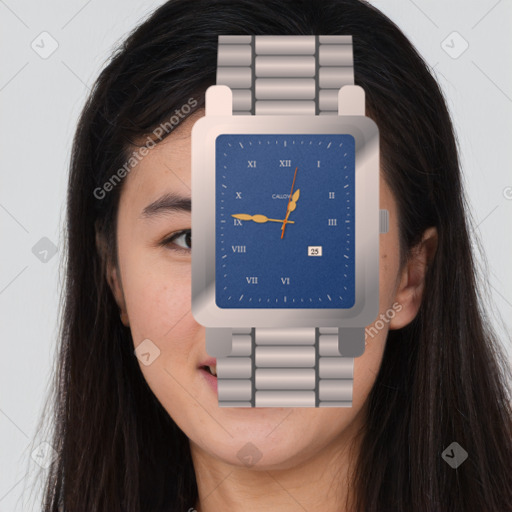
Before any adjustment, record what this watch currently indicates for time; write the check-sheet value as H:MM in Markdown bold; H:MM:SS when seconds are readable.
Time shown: **12:46:02**
